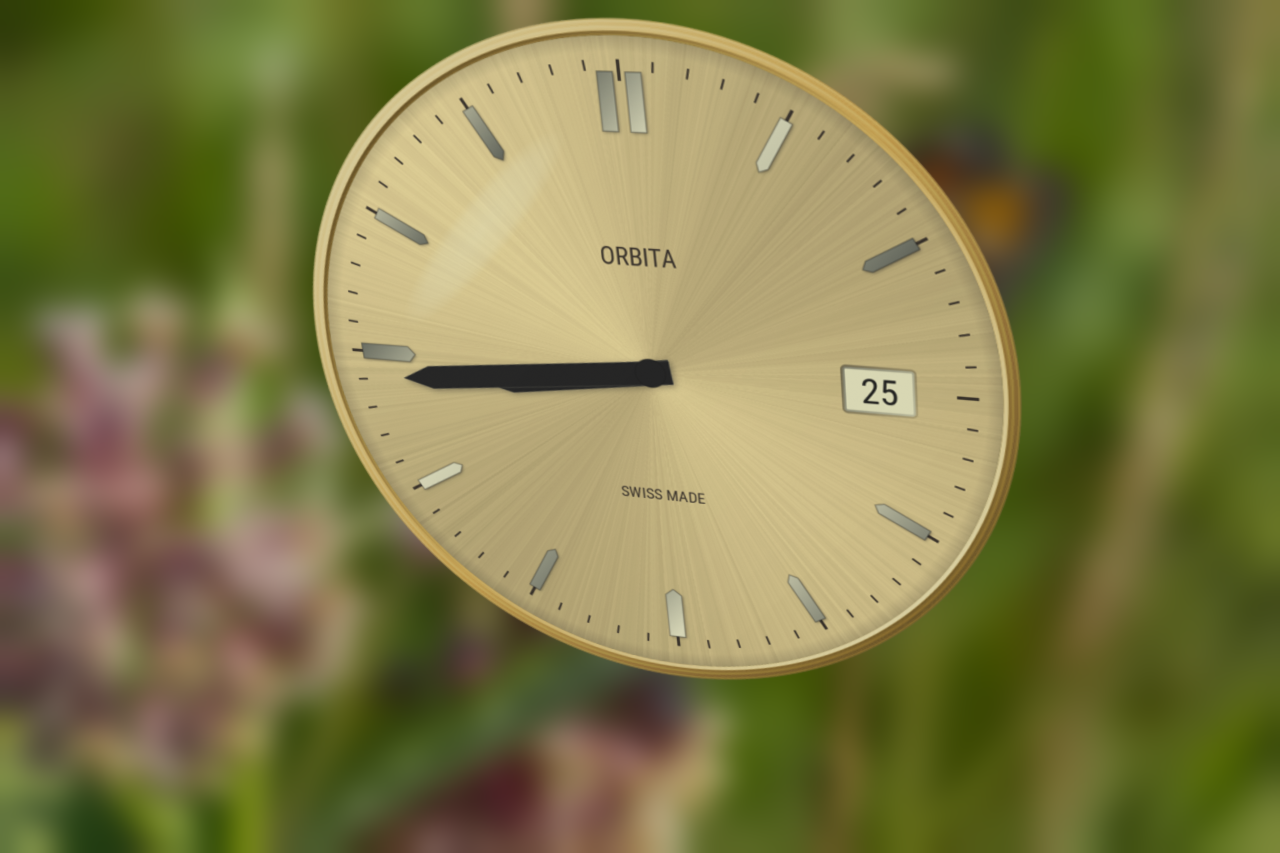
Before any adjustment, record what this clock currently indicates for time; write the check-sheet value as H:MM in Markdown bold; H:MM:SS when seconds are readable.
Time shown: **8:44**
